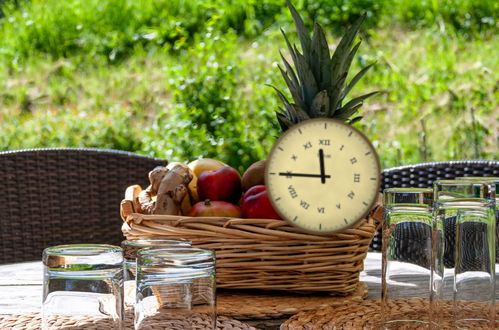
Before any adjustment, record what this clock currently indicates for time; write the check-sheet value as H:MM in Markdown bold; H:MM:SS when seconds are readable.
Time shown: **11:45**
